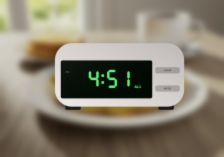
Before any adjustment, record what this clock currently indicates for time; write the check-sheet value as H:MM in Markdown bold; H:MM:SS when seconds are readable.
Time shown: **4:51**
